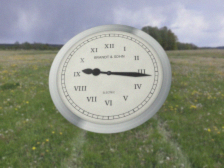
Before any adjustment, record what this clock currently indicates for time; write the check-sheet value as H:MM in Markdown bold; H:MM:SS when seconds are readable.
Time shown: **9:16**
